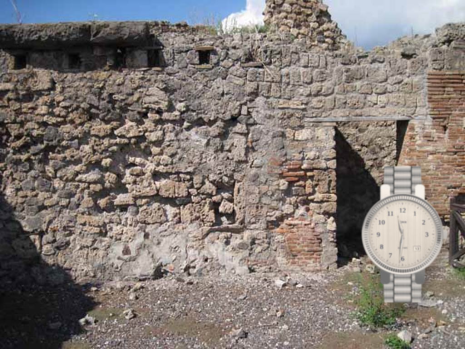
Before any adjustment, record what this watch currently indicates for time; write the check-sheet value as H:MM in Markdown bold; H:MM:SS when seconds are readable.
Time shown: **11:31**
